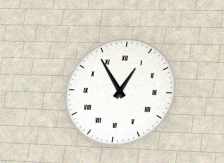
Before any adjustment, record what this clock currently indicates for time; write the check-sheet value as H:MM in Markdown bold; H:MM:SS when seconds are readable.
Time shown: **12:54**
